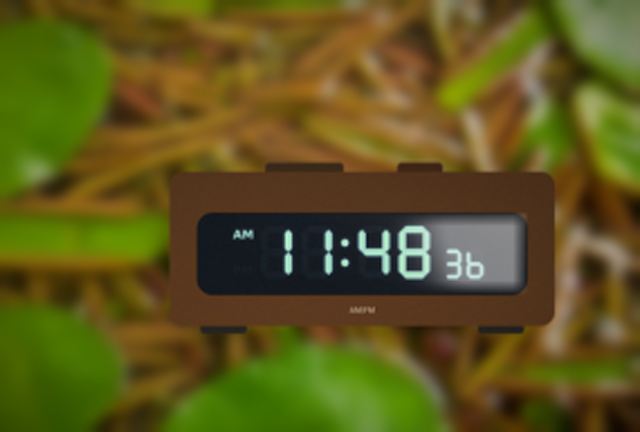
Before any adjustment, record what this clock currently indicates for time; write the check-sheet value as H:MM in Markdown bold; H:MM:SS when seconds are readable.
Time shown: **11:48:36**
